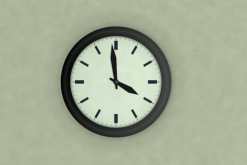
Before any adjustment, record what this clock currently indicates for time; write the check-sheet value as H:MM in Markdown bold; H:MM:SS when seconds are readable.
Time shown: **3:59**
